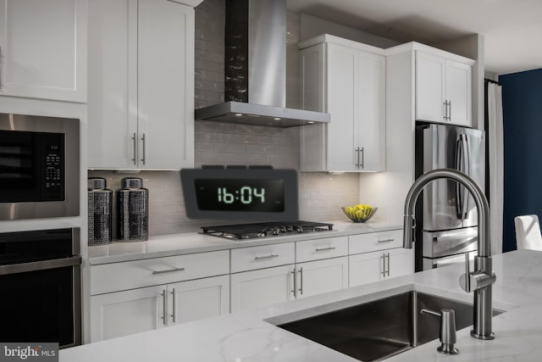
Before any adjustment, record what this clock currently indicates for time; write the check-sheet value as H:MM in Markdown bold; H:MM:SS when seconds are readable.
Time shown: **16:04**
